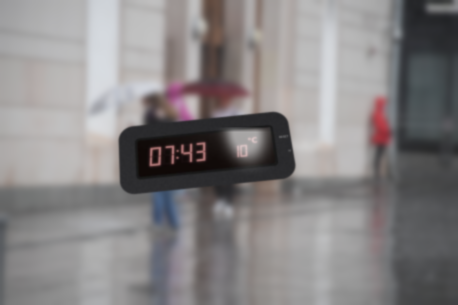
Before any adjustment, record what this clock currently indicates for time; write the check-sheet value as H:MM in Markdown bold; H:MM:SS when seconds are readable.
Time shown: **7:43**
